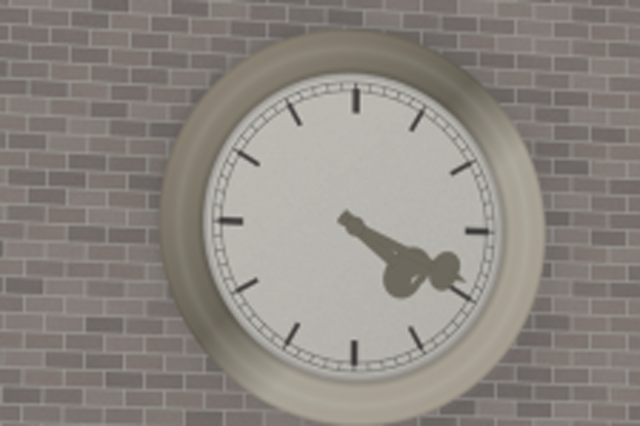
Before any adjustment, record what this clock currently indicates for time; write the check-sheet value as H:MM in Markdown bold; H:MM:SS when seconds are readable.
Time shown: **4:19**
